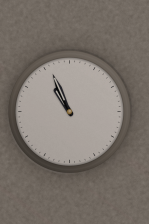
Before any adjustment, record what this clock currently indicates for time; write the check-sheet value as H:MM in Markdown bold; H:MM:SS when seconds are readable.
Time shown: **10:56**
